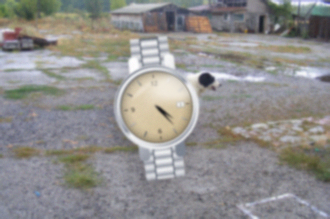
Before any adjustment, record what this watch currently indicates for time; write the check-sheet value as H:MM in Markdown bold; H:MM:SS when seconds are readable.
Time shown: **4:24**
